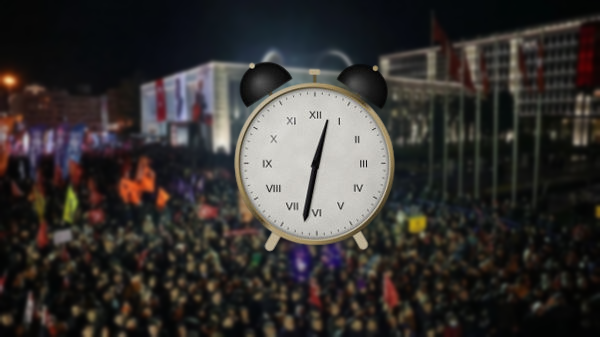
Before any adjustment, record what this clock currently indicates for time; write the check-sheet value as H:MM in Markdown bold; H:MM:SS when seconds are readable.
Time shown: **12:32**
